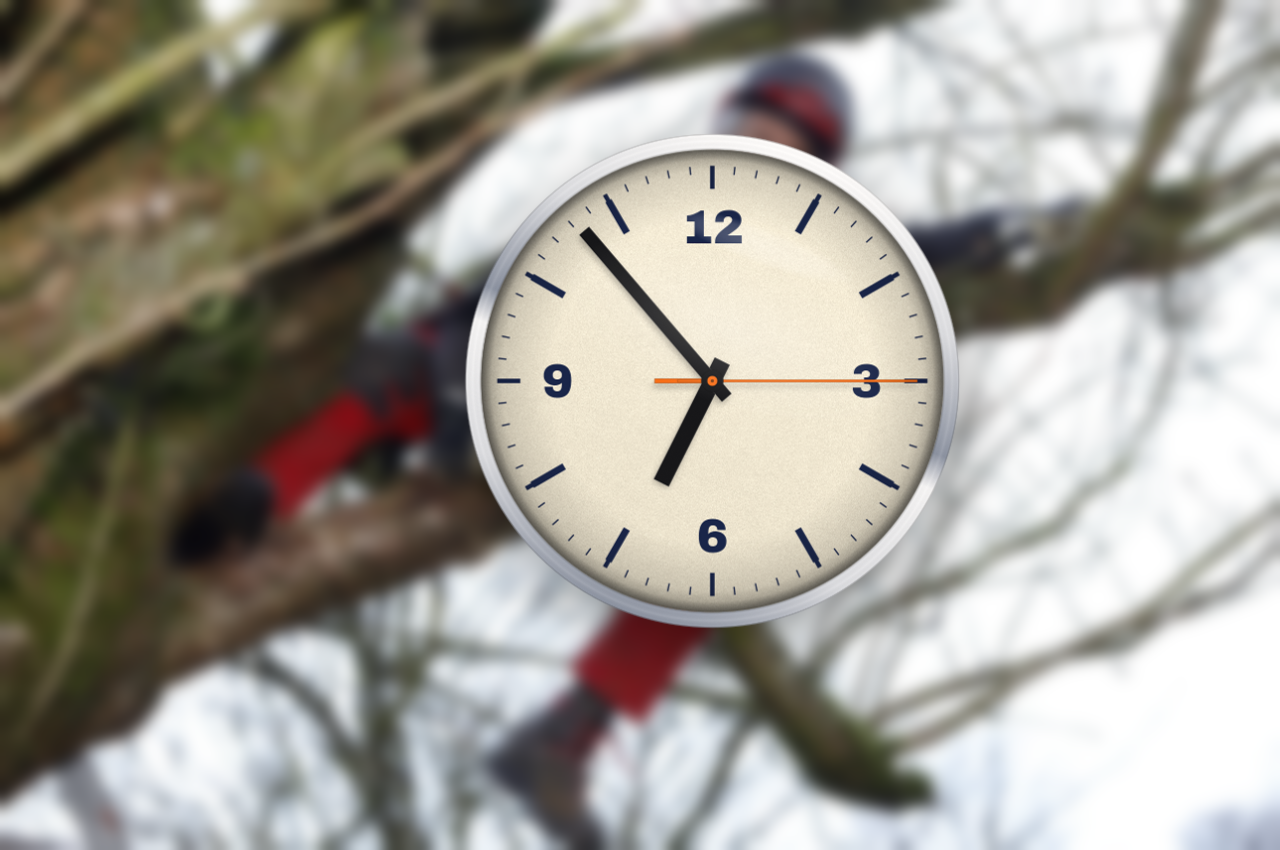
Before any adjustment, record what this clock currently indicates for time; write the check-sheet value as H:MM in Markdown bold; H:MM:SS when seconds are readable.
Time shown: **6:53:15**
